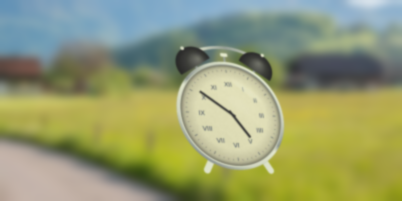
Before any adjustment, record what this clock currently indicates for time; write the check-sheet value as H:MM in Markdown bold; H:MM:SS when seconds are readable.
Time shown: **4:51**
